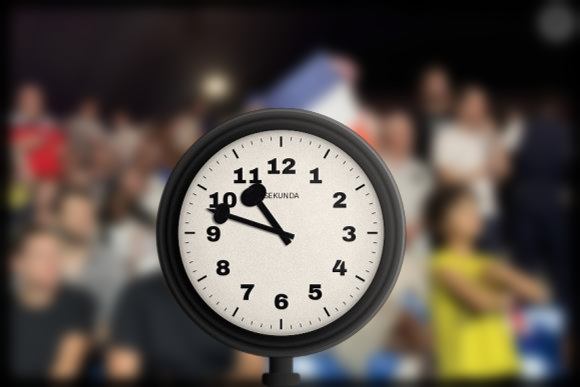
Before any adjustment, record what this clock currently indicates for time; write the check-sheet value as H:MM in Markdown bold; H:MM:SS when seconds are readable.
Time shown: **10:48**
